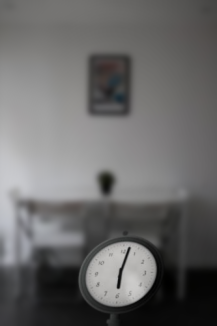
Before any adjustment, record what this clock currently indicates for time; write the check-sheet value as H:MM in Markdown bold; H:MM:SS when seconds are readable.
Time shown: **6:02**
